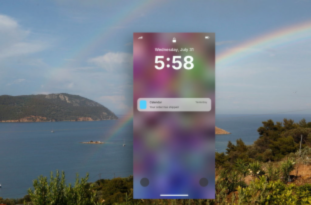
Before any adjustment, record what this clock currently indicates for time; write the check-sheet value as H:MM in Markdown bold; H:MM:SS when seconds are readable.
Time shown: **5:58**
